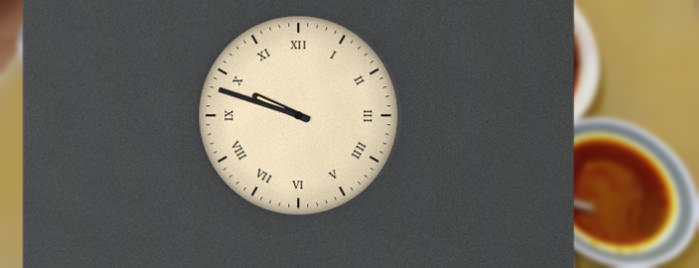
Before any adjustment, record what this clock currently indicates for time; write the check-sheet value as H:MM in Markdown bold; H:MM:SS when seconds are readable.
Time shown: **9:48**
